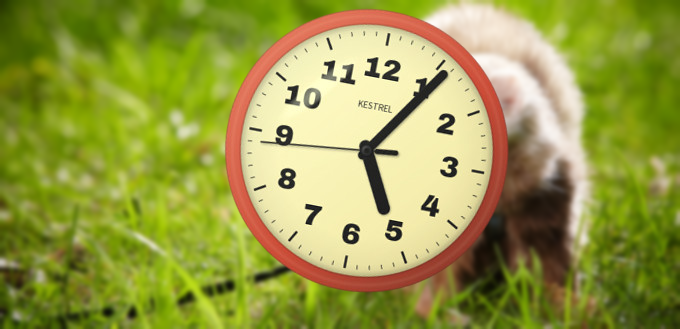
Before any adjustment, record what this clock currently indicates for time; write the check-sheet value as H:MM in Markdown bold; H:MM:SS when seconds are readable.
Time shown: **5:05:44**
